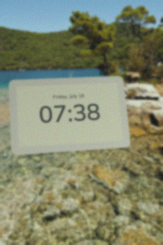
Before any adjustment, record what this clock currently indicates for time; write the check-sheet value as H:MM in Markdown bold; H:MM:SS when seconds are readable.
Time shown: **7:38**
